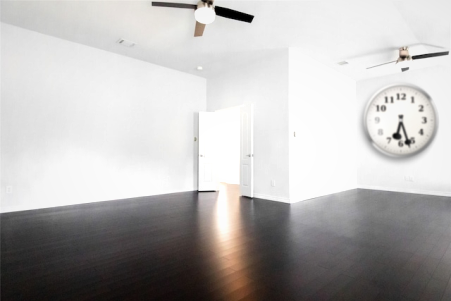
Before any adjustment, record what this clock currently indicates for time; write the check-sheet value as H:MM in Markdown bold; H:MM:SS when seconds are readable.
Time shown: **6:27**
